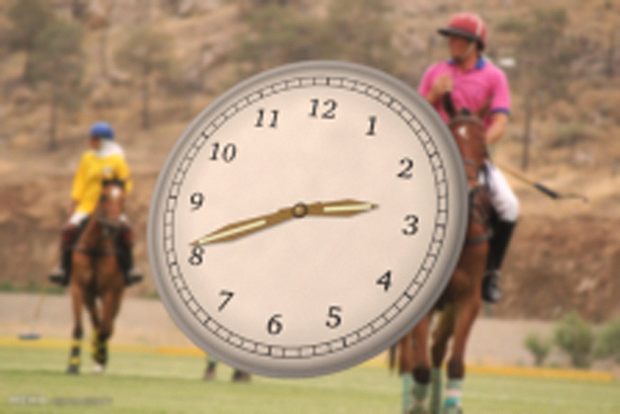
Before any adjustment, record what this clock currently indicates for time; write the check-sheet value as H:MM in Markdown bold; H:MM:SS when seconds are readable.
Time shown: **2:41**
